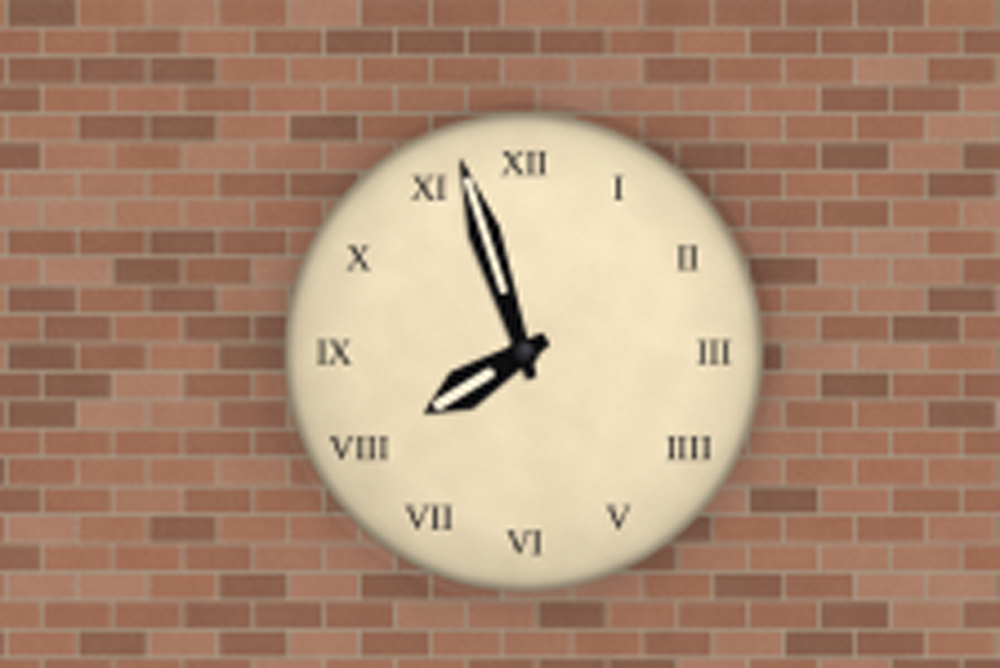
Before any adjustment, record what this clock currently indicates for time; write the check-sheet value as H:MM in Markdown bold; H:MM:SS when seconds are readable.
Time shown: **7:57**
